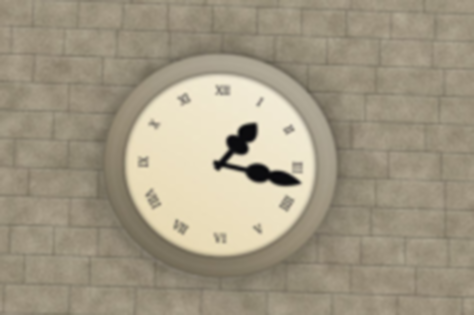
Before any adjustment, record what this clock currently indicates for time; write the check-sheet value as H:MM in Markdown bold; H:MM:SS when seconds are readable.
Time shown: **1:17**
